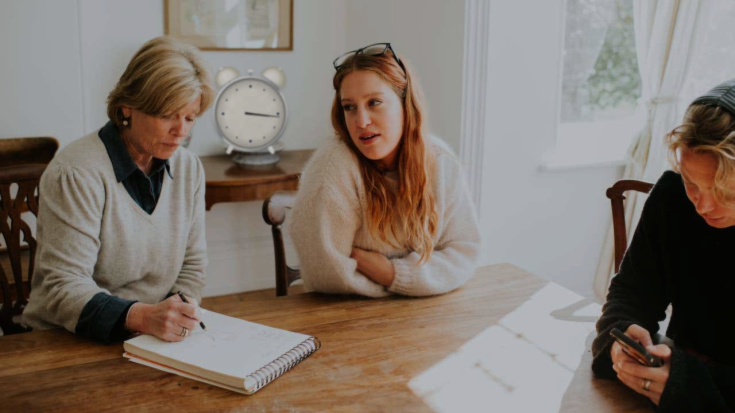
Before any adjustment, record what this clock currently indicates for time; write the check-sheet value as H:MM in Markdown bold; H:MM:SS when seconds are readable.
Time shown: **3:16**
